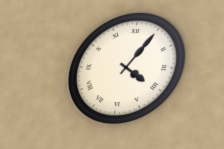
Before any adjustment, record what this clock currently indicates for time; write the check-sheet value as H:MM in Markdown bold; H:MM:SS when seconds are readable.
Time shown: **4:05**
